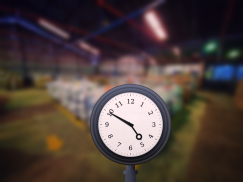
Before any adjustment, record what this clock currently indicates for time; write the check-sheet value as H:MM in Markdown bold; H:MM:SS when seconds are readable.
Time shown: **4:50**
